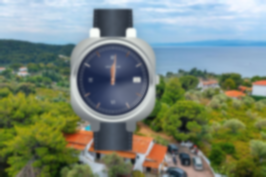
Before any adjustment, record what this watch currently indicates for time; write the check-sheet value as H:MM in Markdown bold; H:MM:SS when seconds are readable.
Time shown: **12:01**
